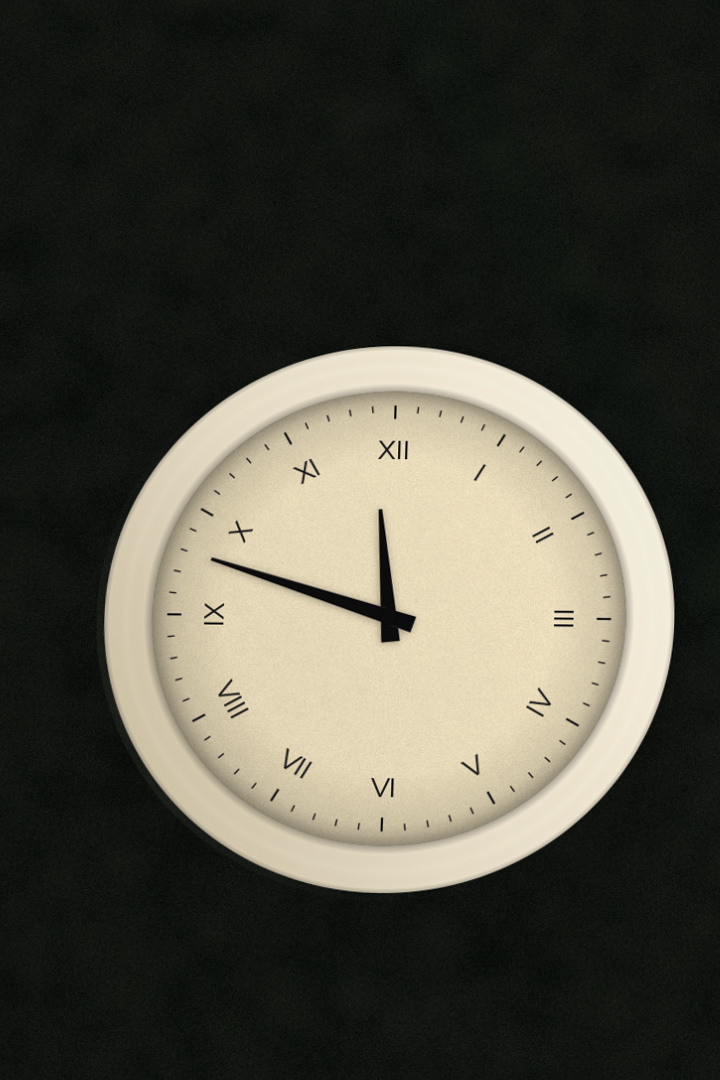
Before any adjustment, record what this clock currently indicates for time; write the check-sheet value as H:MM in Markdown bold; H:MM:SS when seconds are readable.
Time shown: **11:48**
